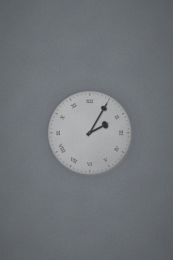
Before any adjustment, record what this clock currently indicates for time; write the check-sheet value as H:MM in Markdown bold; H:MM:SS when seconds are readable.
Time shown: **2:05**
